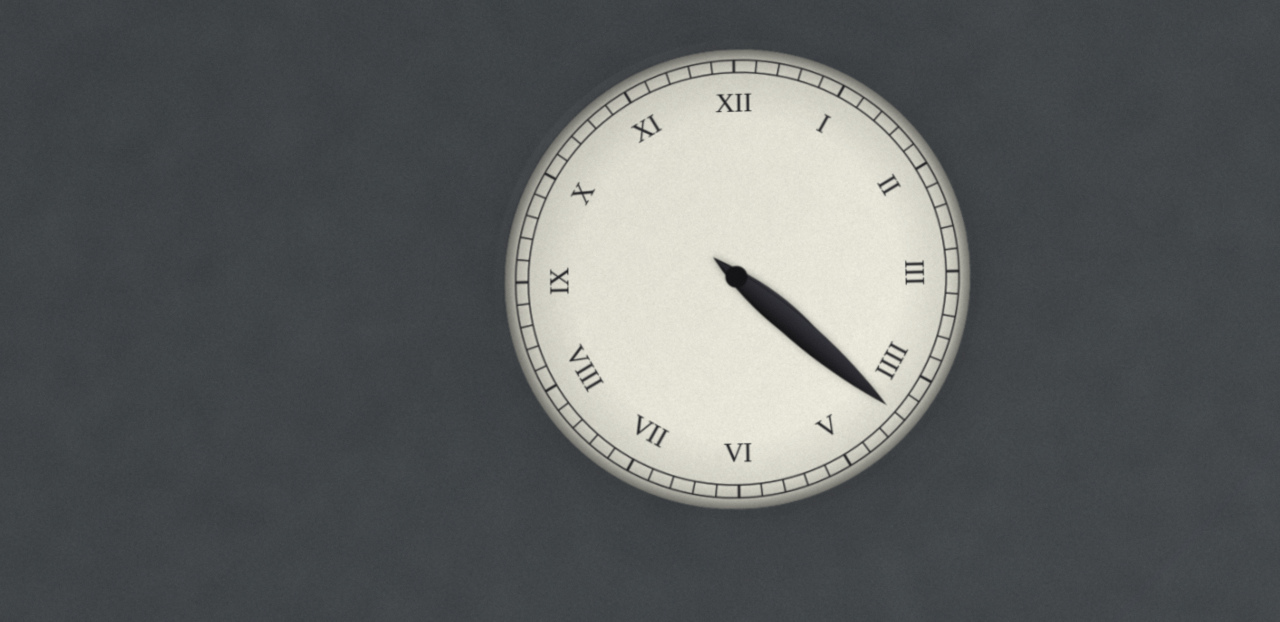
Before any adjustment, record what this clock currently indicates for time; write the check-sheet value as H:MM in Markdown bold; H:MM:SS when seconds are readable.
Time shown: **4:22**
